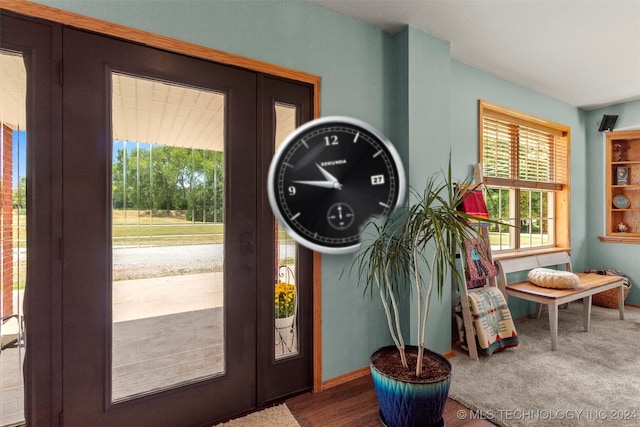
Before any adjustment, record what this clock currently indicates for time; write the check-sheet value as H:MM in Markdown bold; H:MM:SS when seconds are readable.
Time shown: **10:47**
